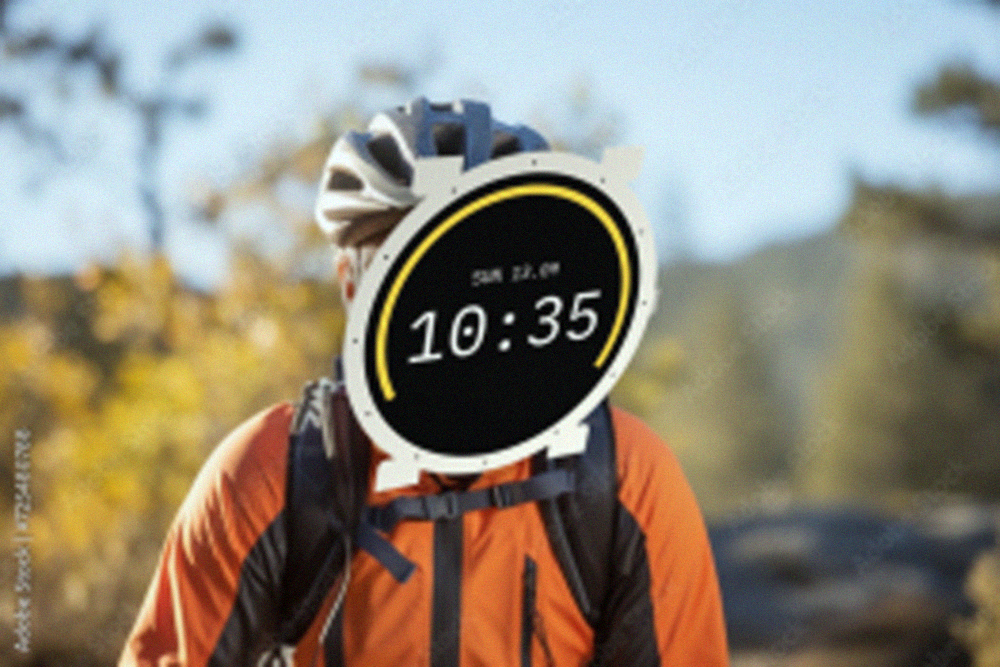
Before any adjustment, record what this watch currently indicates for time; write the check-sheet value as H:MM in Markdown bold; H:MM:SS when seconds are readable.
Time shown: **10:35**
